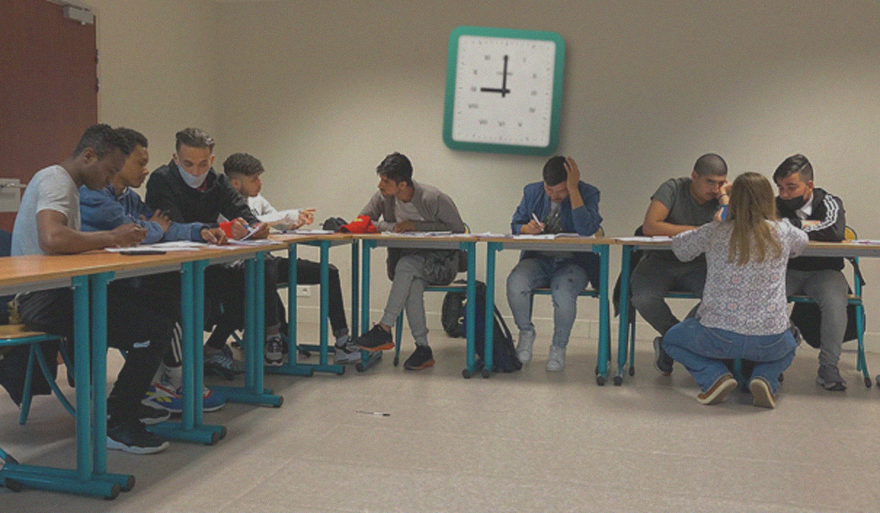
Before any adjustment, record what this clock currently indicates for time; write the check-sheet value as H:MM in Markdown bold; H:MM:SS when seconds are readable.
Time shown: **9:00**
